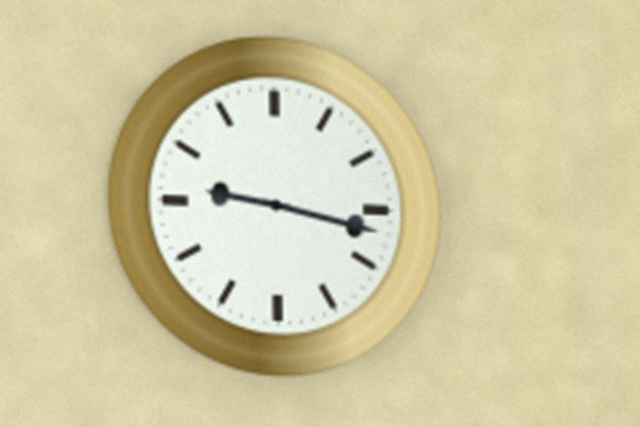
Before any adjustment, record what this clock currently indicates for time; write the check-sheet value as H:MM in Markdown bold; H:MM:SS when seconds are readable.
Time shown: **9:17**
